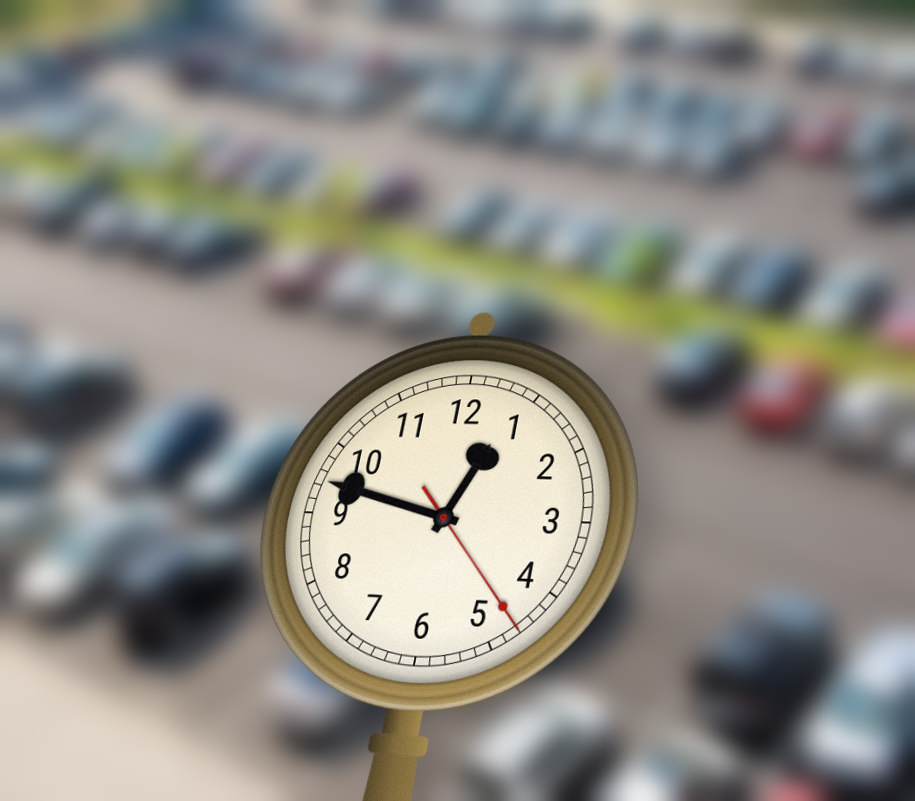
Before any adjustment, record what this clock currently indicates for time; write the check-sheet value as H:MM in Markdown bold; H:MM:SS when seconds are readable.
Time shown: **12:47:23**
